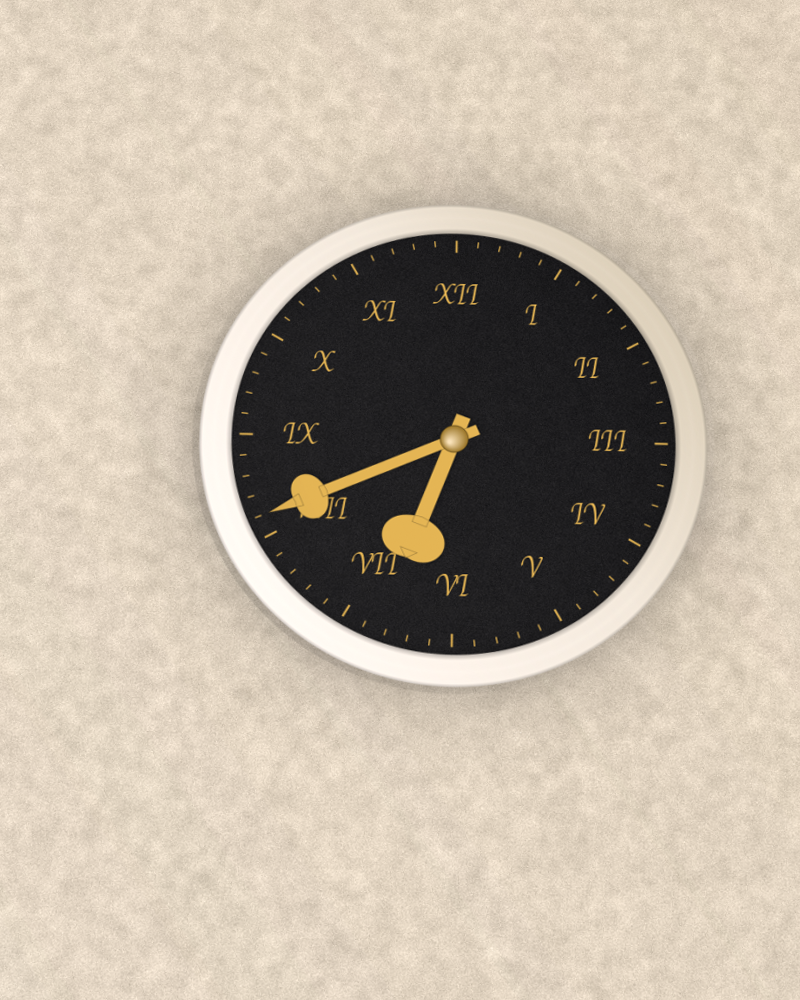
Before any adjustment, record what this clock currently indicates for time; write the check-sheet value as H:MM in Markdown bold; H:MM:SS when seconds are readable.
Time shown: **6:41**
